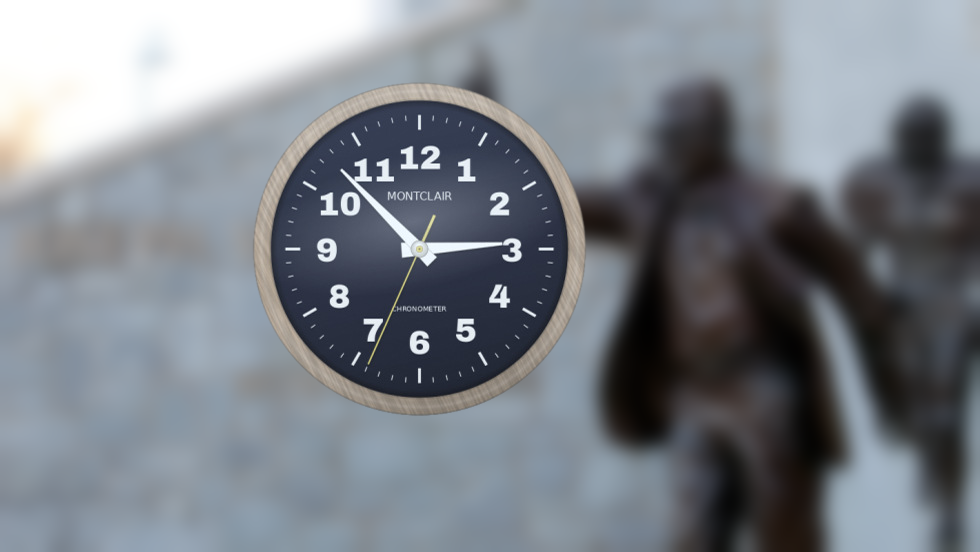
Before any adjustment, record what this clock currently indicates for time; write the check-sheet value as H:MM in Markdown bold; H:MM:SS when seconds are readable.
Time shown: **2:52:34**
